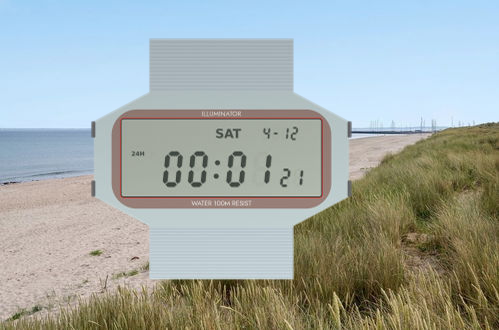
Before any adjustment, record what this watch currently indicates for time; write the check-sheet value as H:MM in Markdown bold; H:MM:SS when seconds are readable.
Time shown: **0:01:21**
